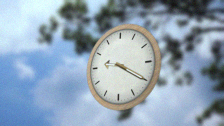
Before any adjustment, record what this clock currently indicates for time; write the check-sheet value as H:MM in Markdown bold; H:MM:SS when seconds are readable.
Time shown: **9:20**
